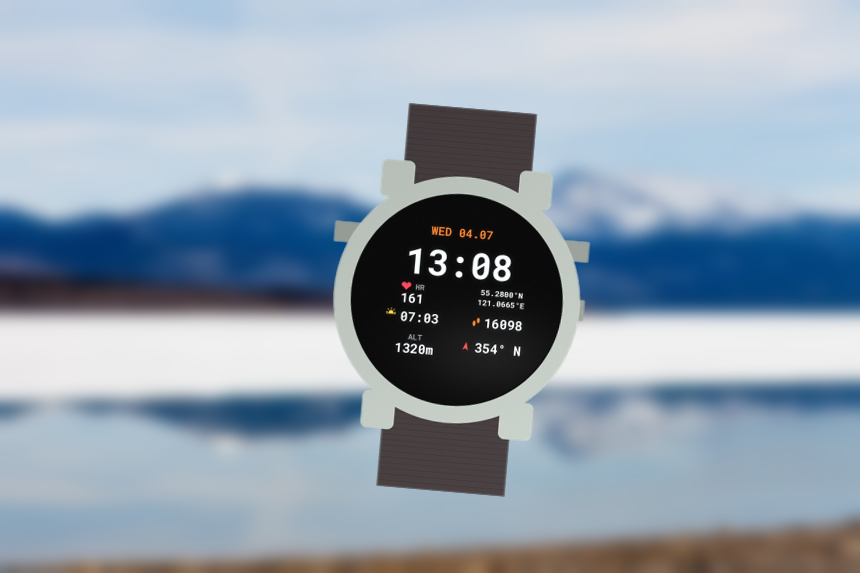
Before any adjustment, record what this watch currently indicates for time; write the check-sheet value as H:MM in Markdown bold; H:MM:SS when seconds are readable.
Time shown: **13:08**
